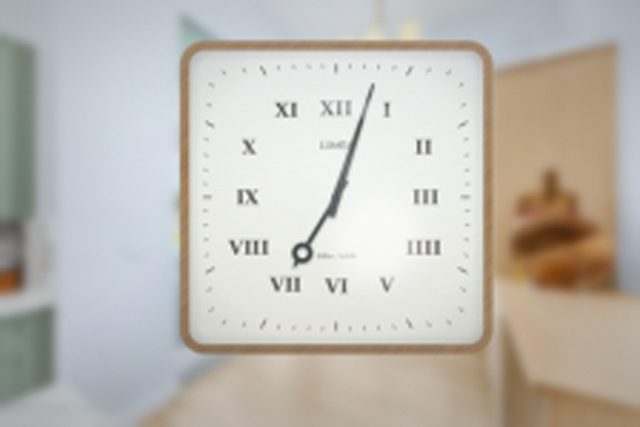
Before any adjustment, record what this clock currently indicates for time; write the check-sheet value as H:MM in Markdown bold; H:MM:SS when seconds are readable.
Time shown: **7:03**
